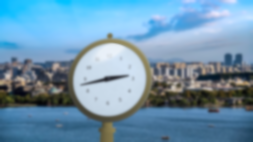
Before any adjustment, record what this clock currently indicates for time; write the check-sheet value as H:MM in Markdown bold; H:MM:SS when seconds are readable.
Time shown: **2:43**
